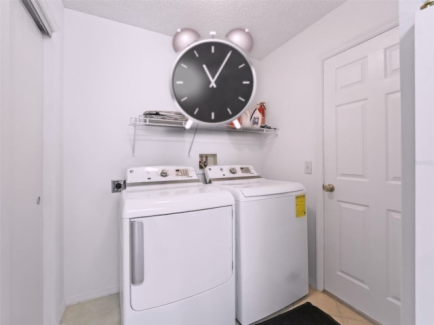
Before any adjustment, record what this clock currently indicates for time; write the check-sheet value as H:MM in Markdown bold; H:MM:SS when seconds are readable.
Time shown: **11:05**
